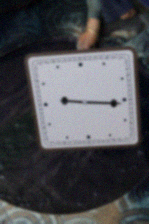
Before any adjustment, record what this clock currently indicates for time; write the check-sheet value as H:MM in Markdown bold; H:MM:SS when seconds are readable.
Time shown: **9:16**
